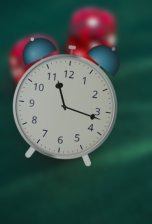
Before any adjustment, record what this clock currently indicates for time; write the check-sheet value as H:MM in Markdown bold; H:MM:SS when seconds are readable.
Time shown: **11:17**
